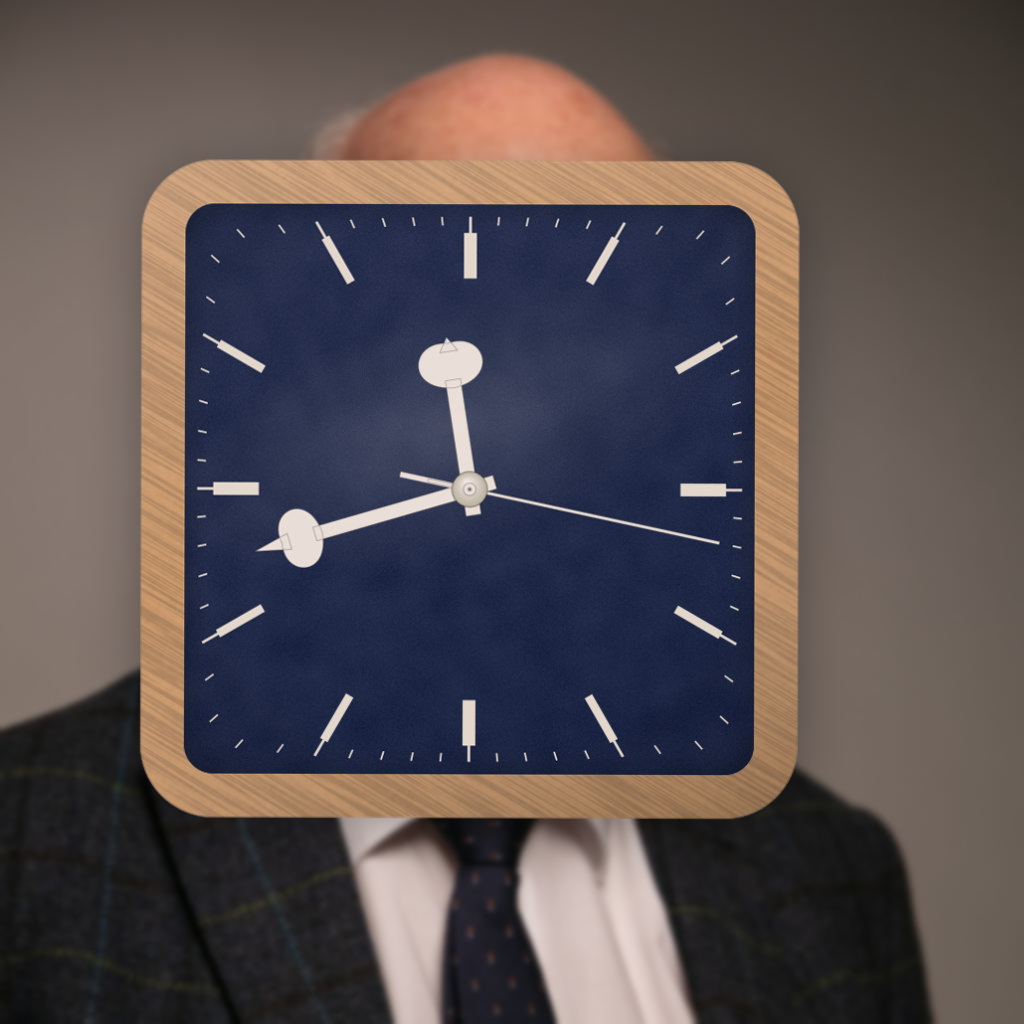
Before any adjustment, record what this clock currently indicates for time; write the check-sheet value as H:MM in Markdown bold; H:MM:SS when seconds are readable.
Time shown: **11:42:17**
